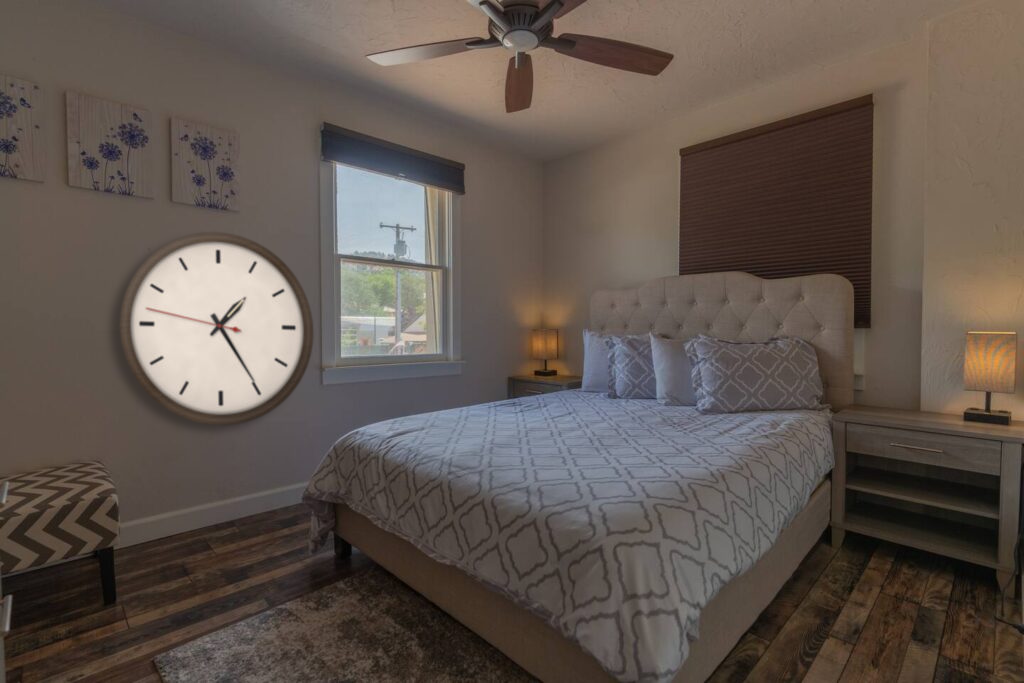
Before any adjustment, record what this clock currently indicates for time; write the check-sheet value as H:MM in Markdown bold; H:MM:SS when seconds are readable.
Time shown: **1:24:47**
